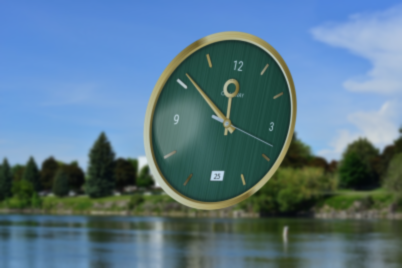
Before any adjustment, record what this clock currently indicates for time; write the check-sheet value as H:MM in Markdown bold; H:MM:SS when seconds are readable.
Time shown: **11:51:18**
